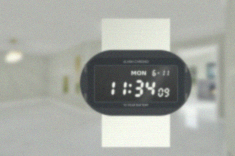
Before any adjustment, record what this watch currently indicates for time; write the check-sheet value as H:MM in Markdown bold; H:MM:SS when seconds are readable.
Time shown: **11:34**
